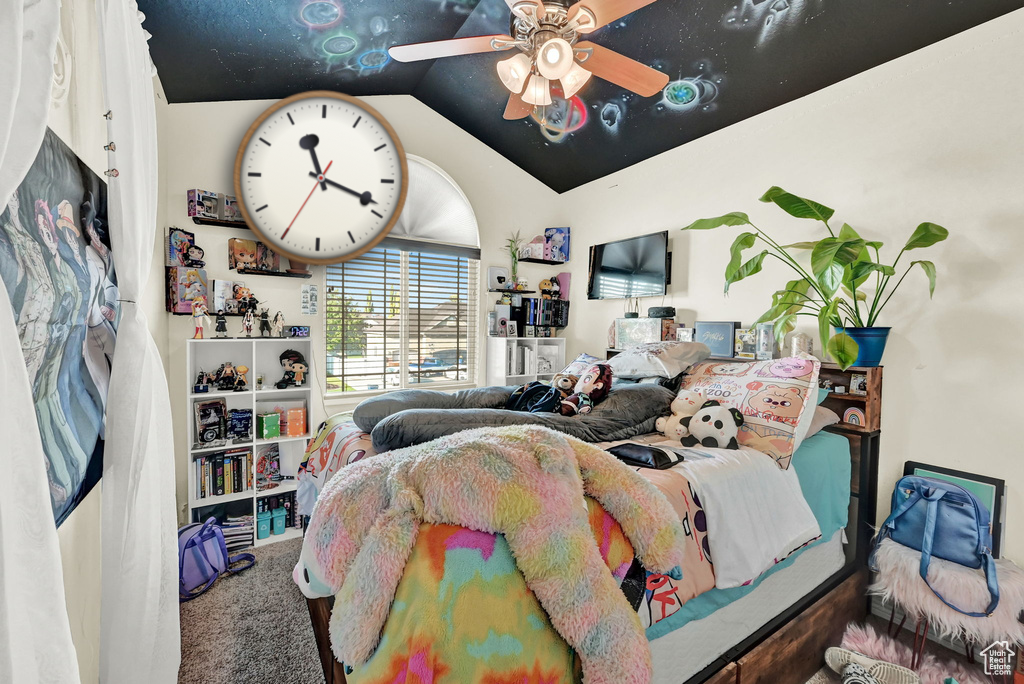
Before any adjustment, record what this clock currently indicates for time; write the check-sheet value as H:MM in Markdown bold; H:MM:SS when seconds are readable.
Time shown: **11:18:35**
